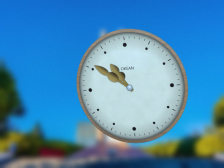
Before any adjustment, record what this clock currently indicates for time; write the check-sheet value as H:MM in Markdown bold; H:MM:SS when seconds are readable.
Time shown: **10:51**
